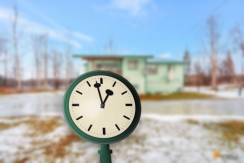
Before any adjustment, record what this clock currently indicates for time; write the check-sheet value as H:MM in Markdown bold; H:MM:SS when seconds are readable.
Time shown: **12:58**
